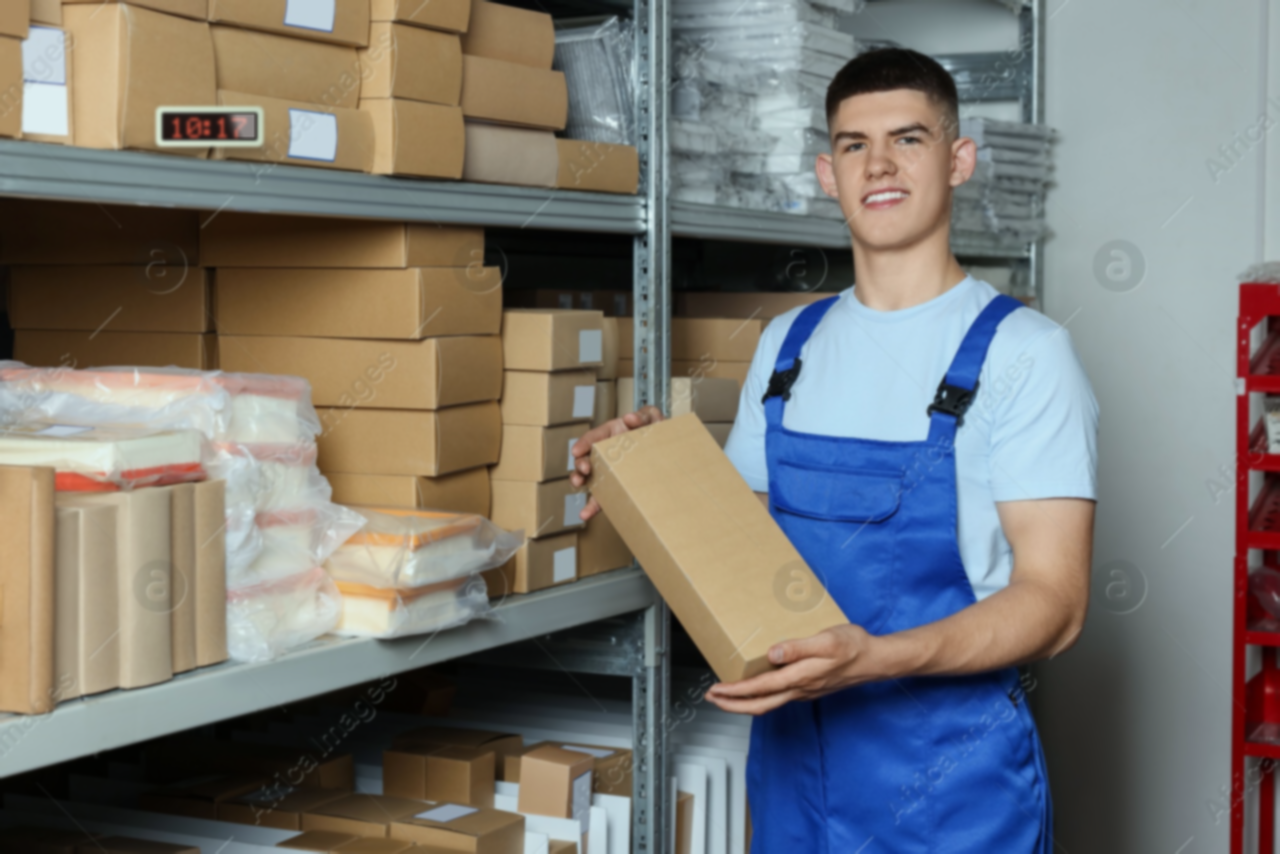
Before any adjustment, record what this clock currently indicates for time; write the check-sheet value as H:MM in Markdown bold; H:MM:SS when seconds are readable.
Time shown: **10:17**
